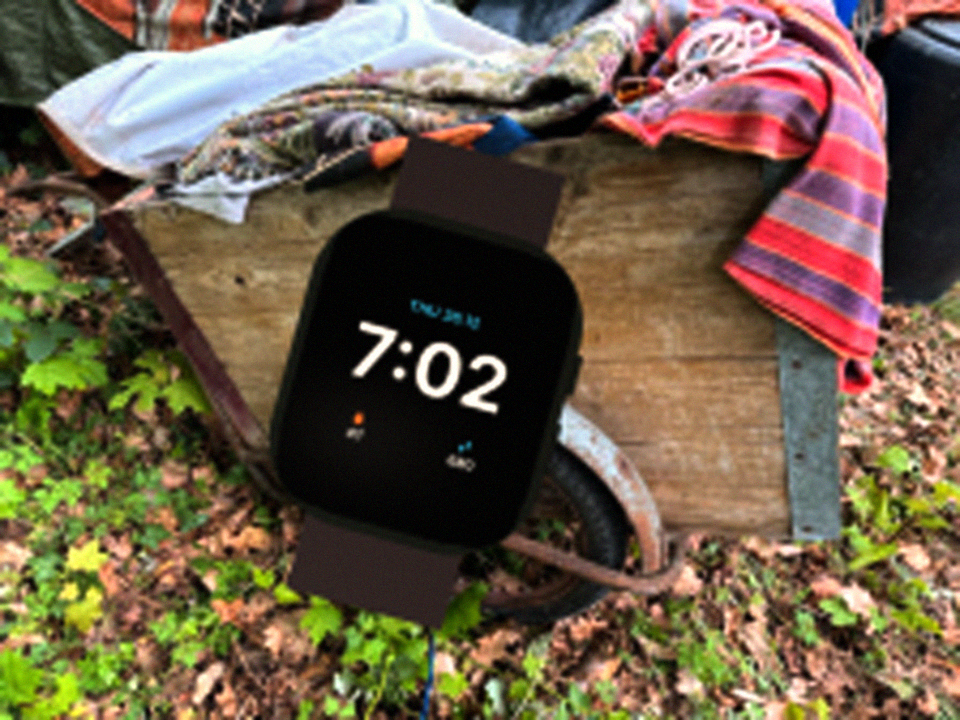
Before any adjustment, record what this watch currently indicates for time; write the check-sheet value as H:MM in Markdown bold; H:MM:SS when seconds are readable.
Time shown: **7:02**
